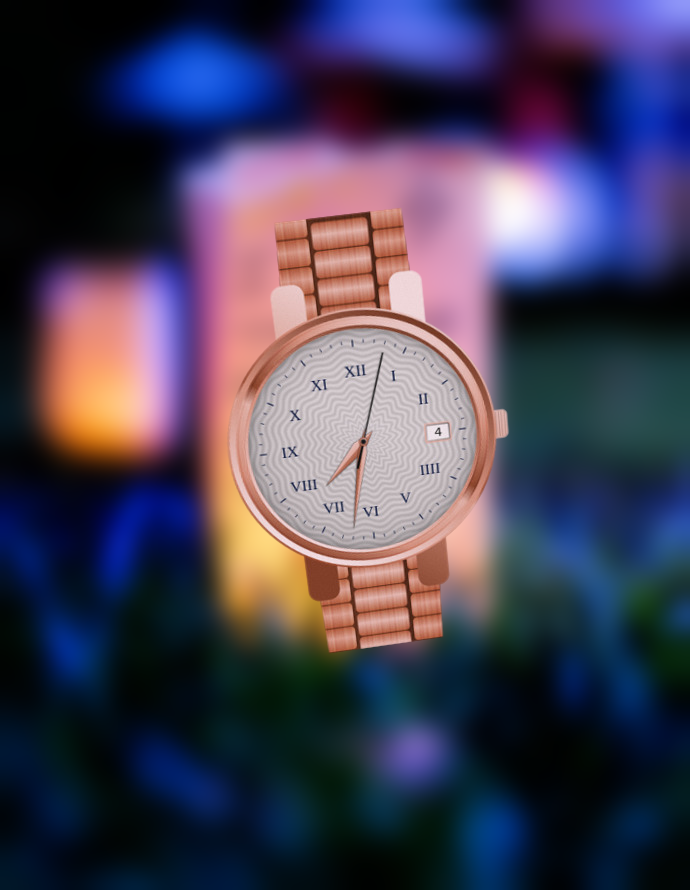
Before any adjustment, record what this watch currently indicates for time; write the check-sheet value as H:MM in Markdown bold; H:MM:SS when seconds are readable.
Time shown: **7:32:03**
